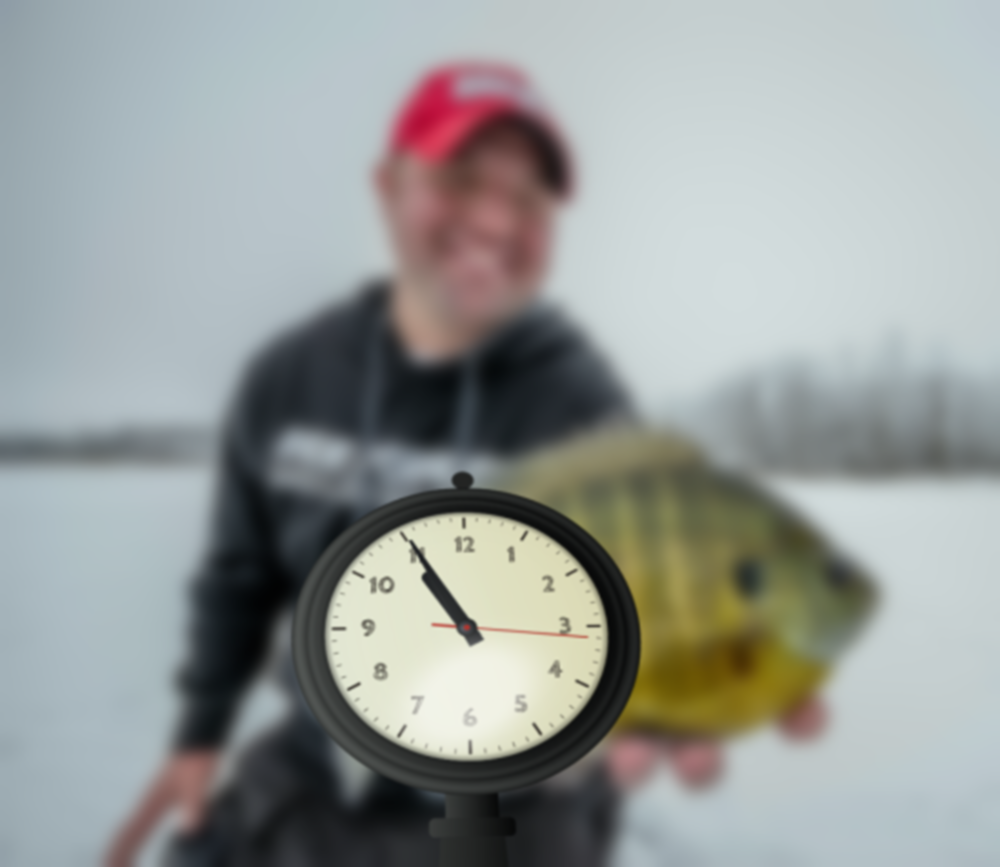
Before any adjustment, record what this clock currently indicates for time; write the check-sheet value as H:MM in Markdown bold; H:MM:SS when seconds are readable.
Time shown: **10:55:16**
